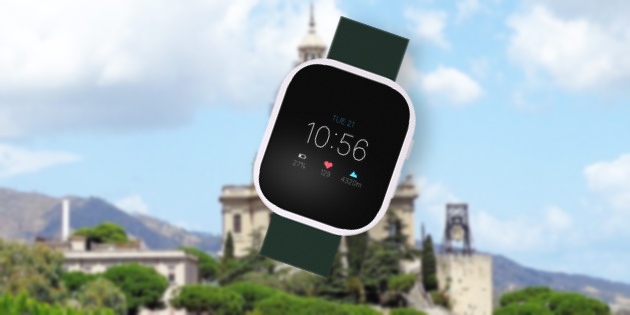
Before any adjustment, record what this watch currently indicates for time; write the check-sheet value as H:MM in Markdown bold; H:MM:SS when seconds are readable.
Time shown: **10:56**
